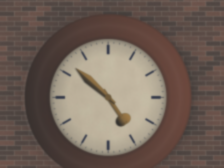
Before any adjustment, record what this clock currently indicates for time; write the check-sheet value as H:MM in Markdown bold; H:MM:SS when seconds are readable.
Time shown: **4:52**
